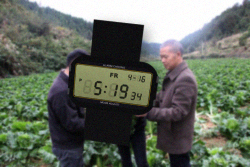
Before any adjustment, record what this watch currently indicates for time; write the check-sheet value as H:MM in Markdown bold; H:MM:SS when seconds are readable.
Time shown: **5:19:34**
